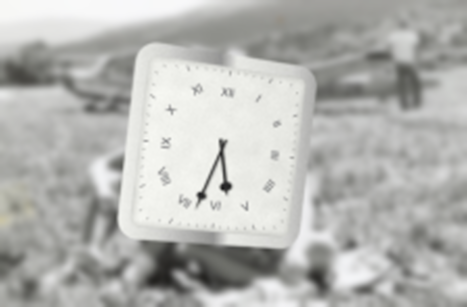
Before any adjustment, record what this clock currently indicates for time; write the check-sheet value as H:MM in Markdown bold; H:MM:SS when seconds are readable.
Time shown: **5:33**
